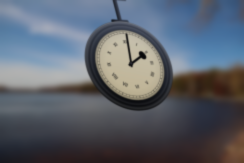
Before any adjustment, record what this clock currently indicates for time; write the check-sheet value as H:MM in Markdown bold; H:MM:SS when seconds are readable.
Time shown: **2:01**
